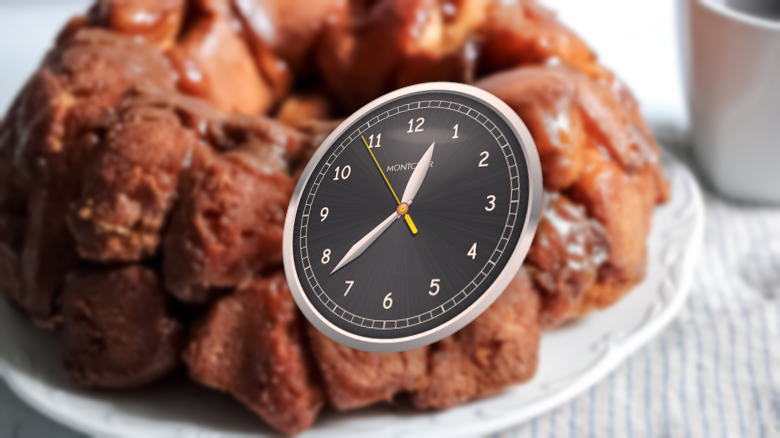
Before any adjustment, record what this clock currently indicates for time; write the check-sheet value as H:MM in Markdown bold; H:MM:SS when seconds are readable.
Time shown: **12:37:54**
